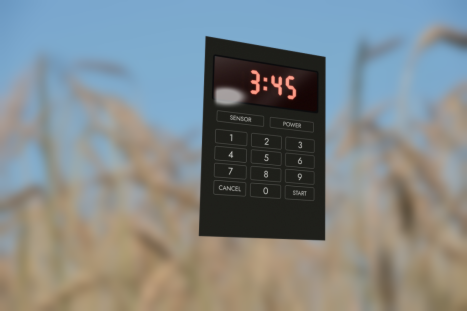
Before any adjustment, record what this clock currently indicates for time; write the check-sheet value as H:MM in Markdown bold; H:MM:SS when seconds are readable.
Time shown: **3:45**
